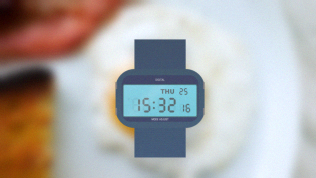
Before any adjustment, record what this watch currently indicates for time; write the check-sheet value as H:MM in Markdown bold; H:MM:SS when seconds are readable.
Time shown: **15:32:16**
